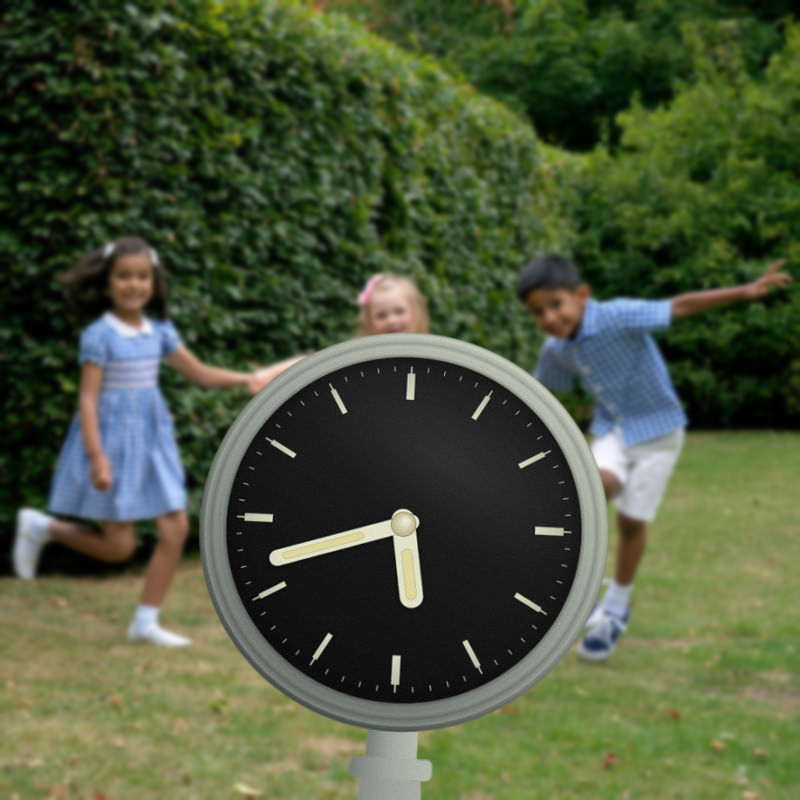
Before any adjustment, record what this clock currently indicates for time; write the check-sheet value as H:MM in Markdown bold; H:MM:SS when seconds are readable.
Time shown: **5:42**
